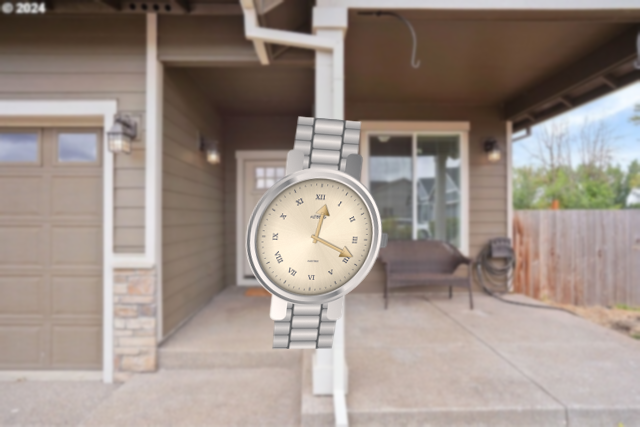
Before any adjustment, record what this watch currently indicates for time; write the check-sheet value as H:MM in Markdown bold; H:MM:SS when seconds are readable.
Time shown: **12:19**
